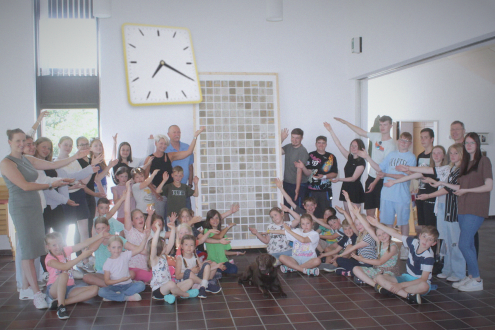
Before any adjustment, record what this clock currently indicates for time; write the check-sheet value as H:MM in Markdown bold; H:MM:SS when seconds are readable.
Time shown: **7:20**
